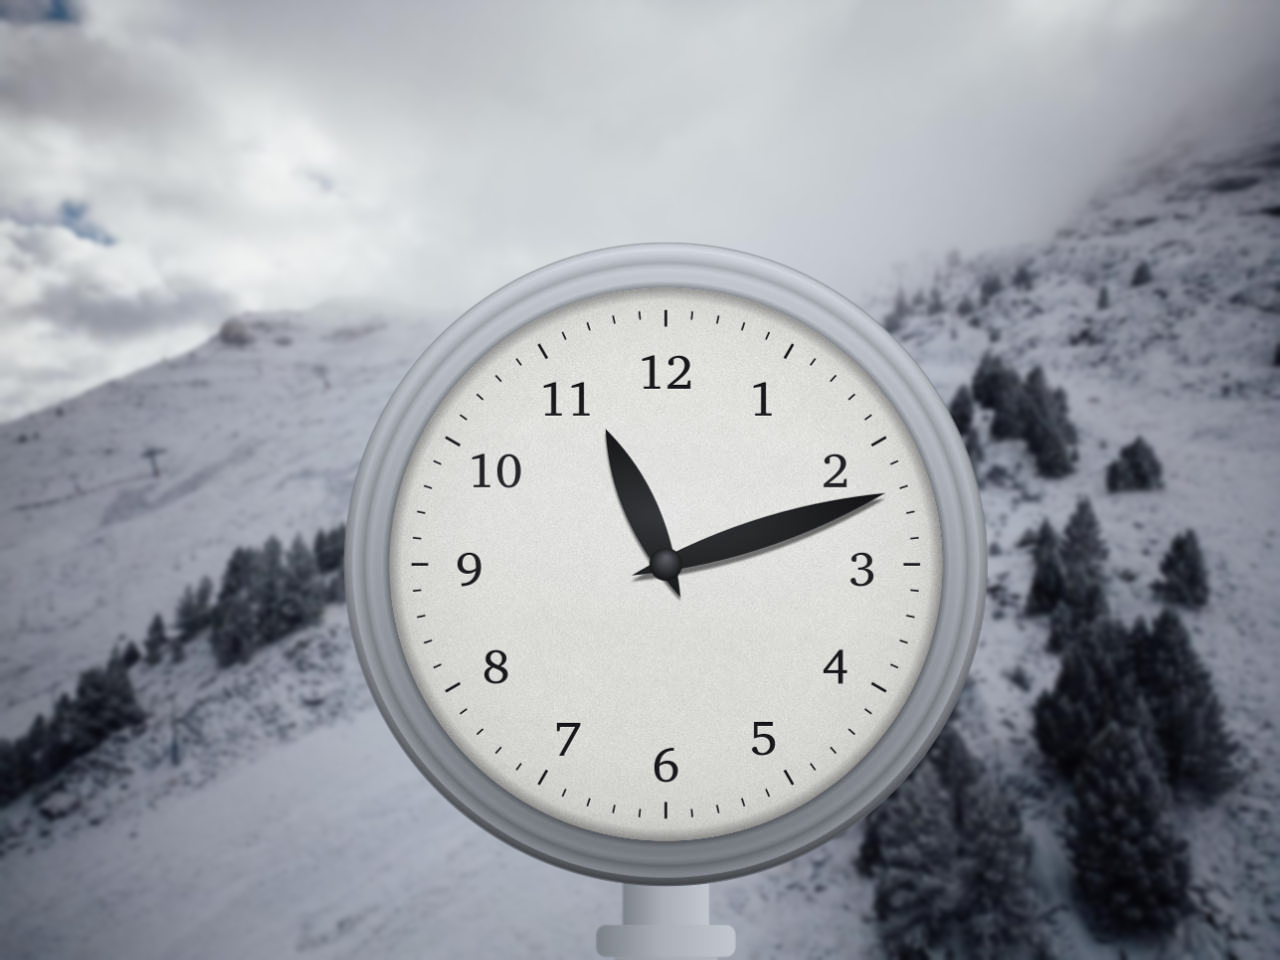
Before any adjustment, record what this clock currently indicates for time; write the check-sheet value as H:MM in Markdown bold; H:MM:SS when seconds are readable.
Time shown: **11:12**
